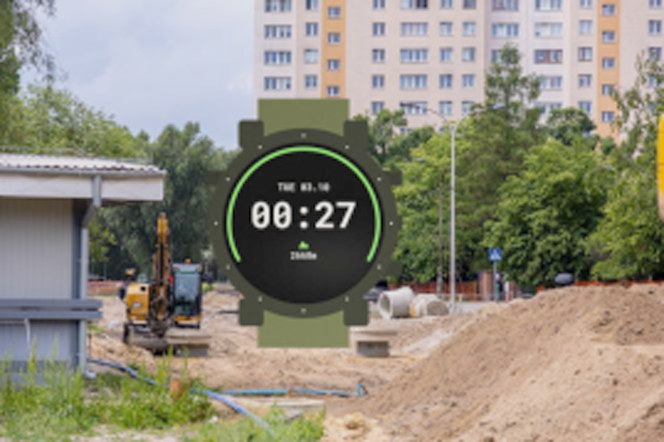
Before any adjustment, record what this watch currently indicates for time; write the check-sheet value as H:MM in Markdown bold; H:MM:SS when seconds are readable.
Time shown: **0:27**
